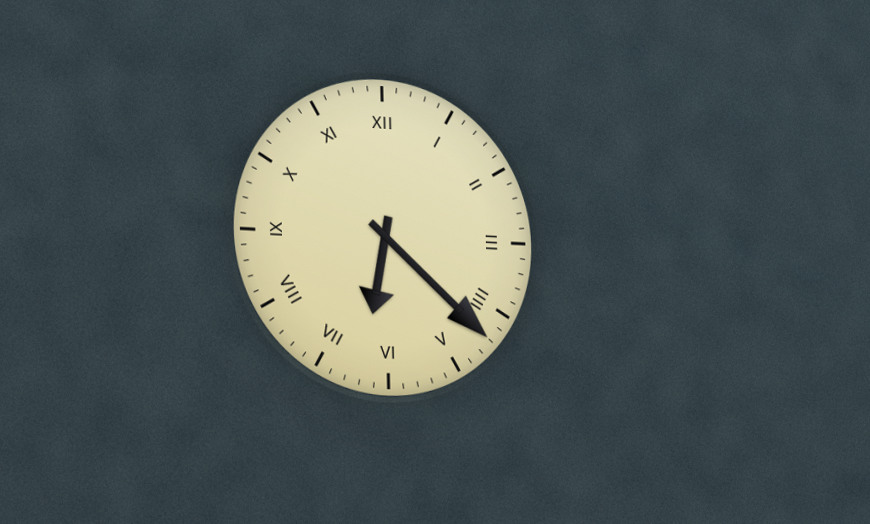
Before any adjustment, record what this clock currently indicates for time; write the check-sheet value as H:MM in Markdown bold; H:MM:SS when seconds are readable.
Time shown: **6:22**
